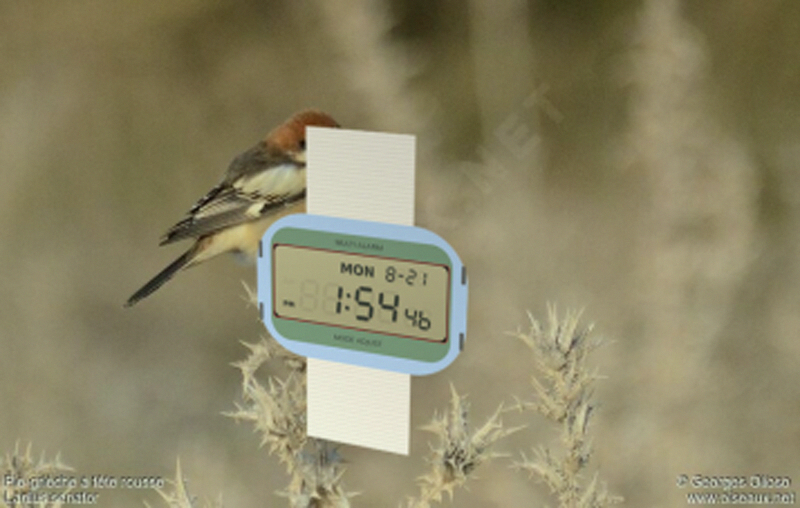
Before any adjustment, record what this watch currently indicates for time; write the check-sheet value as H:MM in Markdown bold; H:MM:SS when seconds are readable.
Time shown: **1:54:46**
